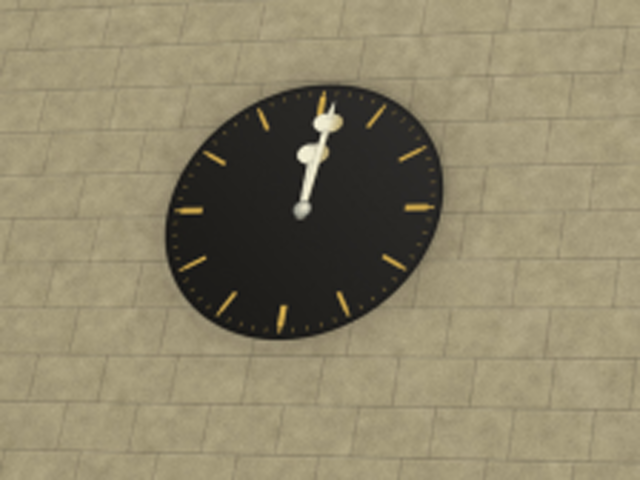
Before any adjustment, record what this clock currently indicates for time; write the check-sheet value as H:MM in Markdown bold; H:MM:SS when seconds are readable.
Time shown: **12:01**
